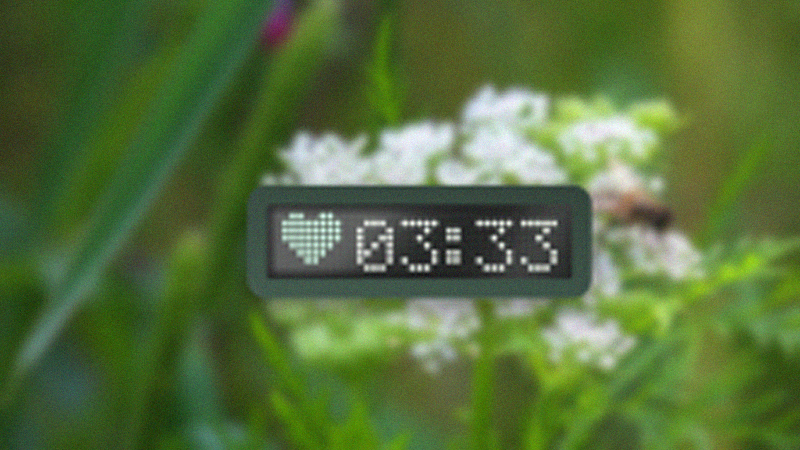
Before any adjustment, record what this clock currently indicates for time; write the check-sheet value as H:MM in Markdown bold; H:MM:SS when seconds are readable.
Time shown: **3:33**
